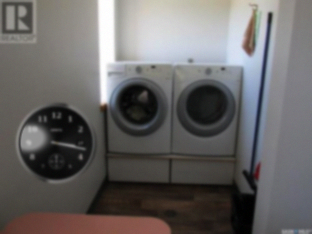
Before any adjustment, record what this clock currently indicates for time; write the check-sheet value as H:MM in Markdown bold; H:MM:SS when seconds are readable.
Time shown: **3:17**
